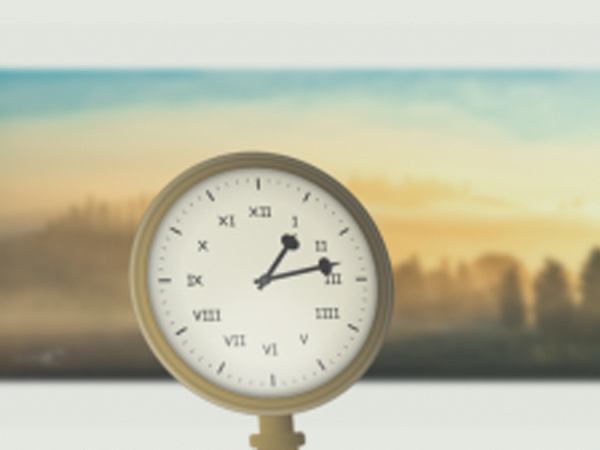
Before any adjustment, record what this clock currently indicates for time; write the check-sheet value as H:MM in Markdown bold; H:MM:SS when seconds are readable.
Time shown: **1:13**
